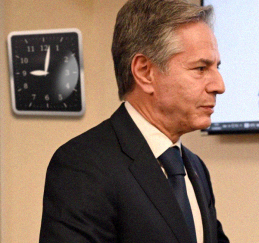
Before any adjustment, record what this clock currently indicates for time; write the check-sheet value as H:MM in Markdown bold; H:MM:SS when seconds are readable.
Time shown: **9:02**
